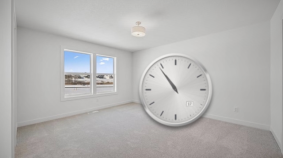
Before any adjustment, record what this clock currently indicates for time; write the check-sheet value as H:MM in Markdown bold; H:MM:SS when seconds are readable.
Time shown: **10:54**
